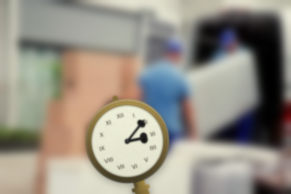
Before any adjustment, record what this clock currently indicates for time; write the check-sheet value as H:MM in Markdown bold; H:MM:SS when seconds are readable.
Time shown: **3:09**
